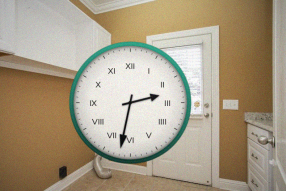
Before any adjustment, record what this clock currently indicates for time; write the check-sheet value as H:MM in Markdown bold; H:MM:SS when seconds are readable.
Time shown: **2:32**
